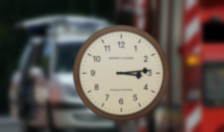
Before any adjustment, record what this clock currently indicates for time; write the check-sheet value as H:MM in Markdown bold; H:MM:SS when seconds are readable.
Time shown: **3:14**
